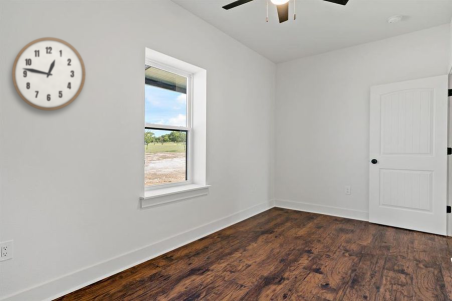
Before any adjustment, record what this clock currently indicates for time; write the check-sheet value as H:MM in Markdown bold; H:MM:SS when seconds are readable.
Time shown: **12:47**
